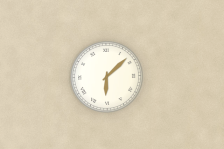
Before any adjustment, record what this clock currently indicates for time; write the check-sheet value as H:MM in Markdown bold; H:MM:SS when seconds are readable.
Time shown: **6:08**
